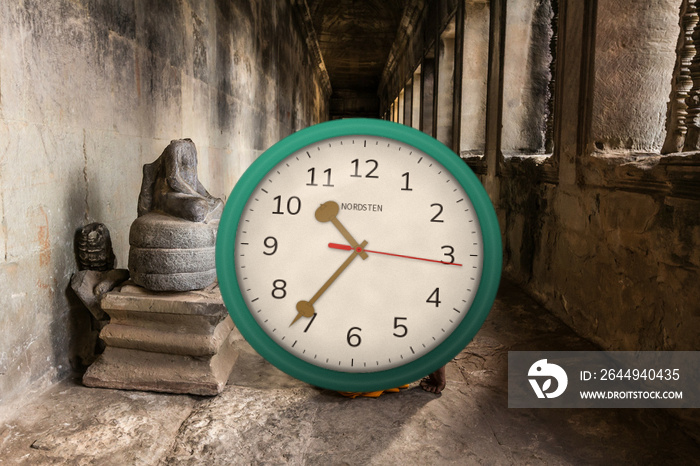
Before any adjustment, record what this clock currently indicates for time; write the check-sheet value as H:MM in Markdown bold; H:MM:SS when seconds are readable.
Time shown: **10:36:16**
